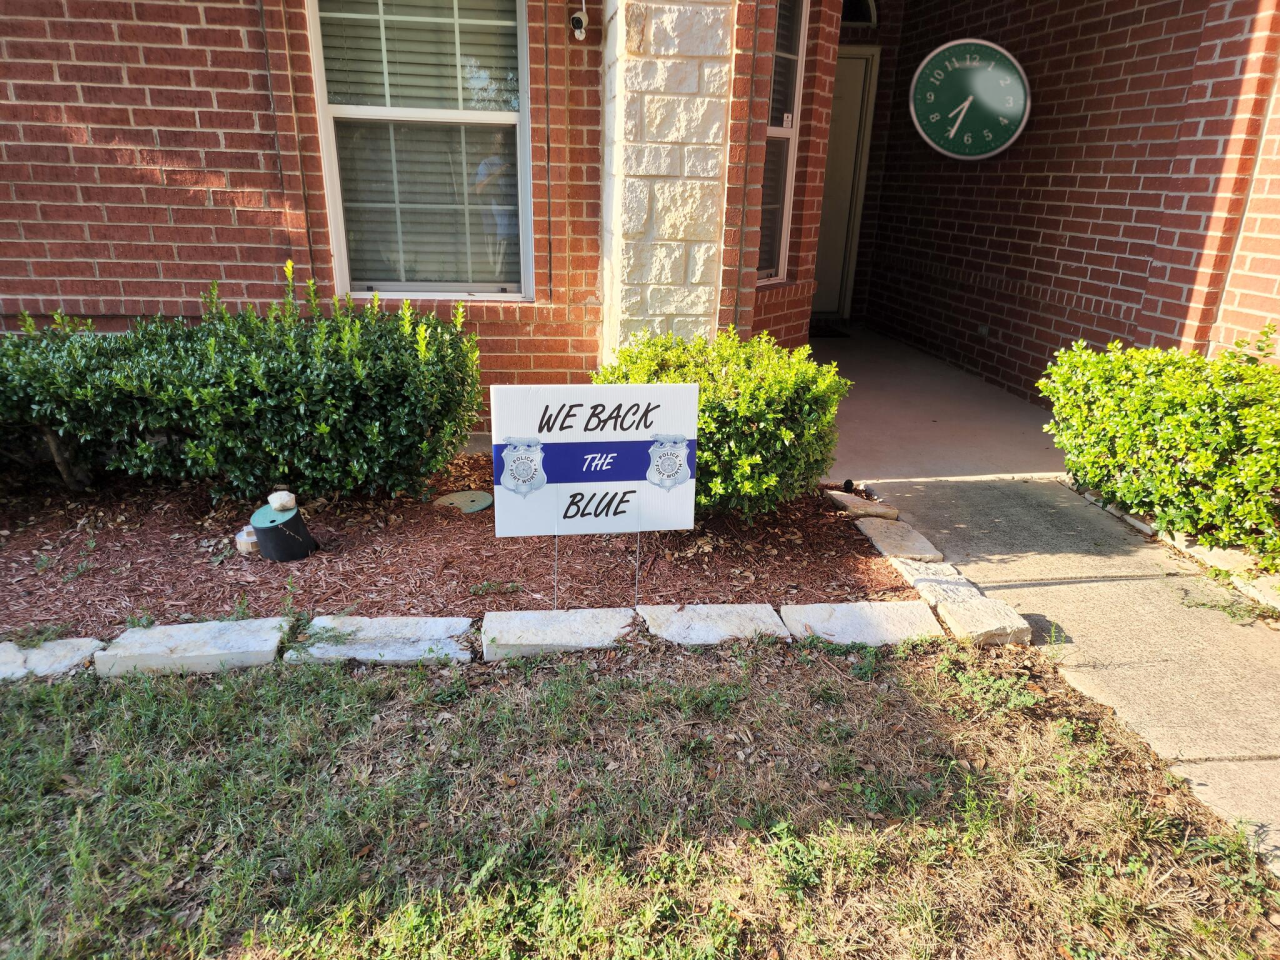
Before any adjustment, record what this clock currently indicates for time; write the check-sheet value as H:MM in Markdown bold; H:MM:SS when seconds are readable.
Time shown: **7:34**
